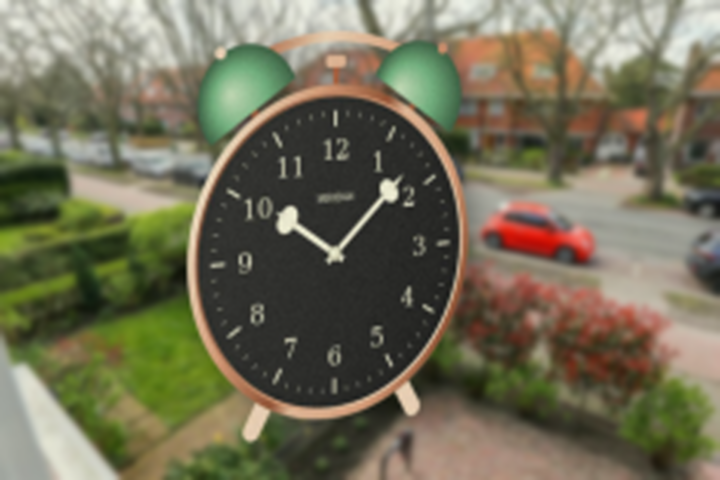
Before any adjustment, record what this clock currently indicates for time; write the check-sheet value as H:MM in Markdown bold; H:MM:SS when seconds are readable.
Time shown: **10:08**
